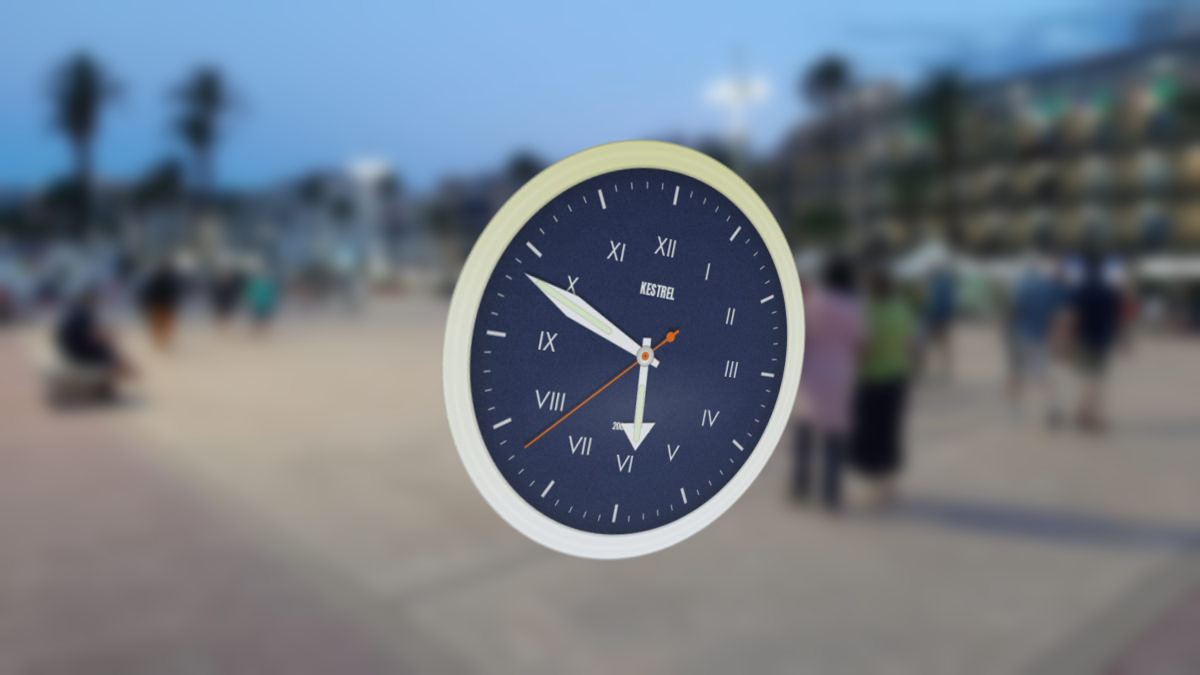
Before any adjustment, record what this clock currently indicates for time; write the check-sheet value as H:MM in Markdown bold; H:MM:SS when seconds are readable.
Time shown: **5:48:38**
